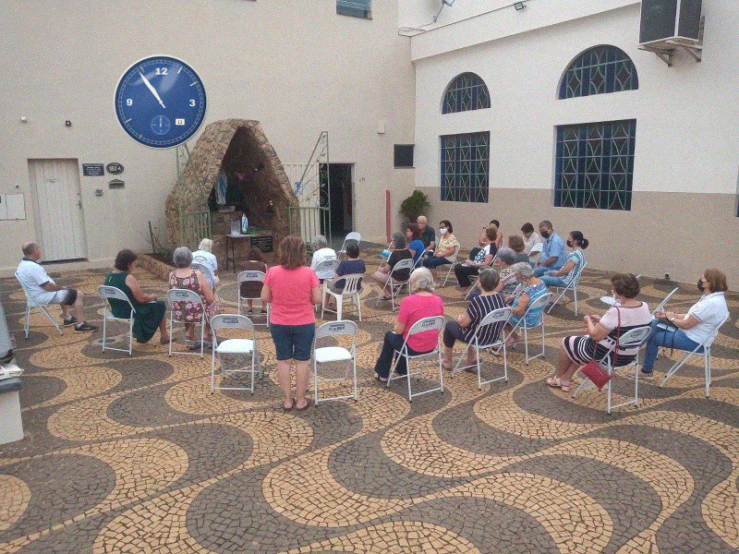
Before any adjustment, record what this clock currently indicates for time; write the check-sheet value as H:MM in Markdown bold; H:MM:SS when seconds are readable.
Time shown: **10:54**
